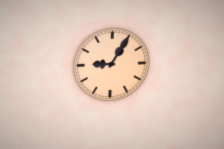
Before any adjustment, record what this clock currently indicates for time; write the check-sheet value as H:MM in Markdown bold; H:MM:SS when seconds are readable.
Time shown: **9:05**
